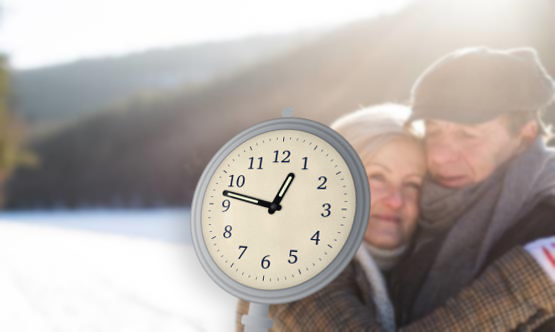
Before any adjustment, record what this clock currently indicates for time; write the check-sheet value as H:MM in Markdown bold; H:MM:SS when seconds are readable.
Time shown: **12:47**
